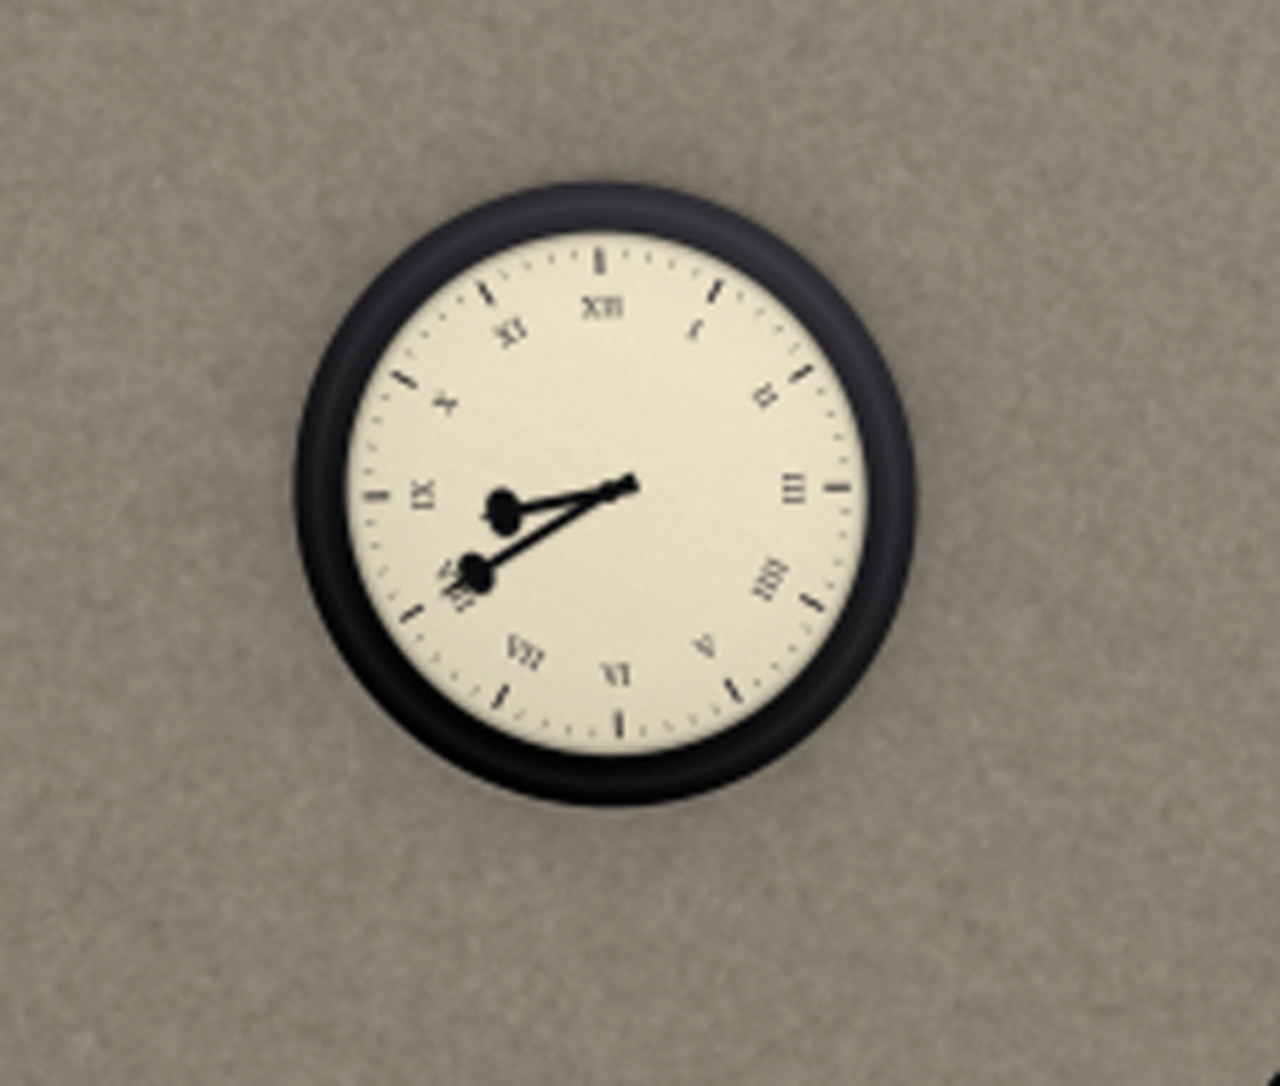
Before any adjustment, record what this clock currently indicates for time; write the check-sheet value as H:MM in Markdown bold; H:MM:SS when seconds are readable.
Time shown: **8:40**
